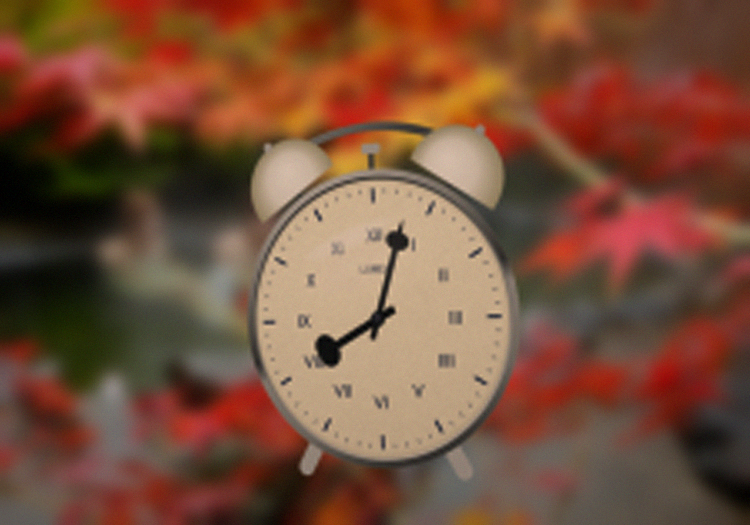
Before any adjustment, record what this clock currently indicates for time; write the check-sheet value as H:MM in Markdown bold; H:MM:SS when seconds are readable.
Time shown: **8:03**
